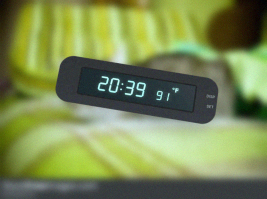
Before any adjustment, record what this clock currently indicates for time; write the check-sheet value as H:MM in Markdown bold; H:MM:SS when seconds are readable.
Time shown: **20:39**
